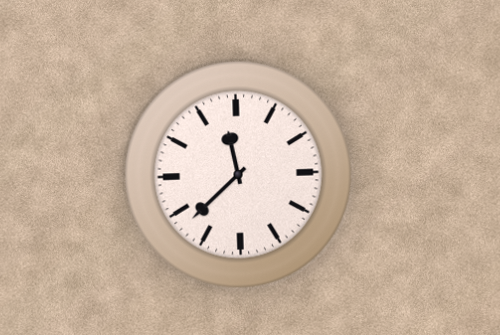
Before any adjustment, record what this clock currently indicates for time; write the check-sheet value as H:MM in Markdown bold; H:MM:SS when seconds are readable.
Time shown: **11:38**
